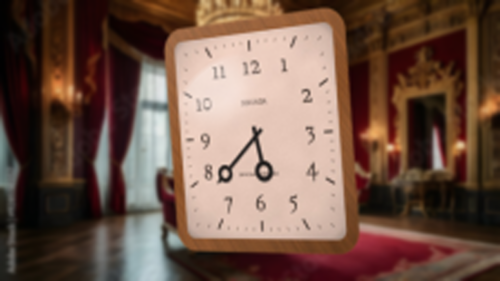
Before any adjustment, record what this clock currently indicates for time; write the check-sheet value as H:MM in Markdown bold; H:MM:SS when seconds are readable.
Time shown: **5:38**
